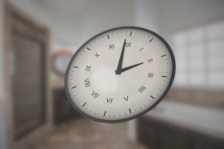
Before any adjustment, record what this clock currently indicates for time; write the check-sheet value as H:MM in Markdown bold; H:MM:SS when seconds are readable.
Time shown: **1:59**
